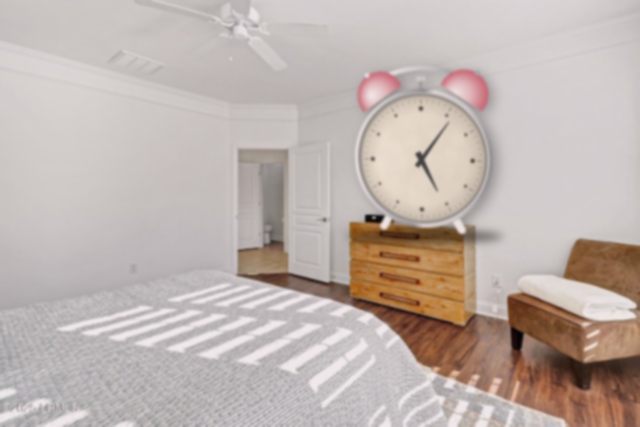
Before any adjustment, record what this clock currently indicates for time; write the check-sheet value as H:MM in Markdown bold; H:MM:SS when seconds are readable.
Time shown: **5:06**
